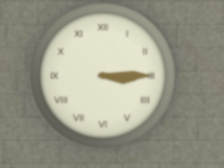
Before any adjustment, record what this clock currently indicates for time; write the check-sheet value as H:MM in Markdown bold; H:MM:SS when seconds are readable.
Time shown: **3:15**
